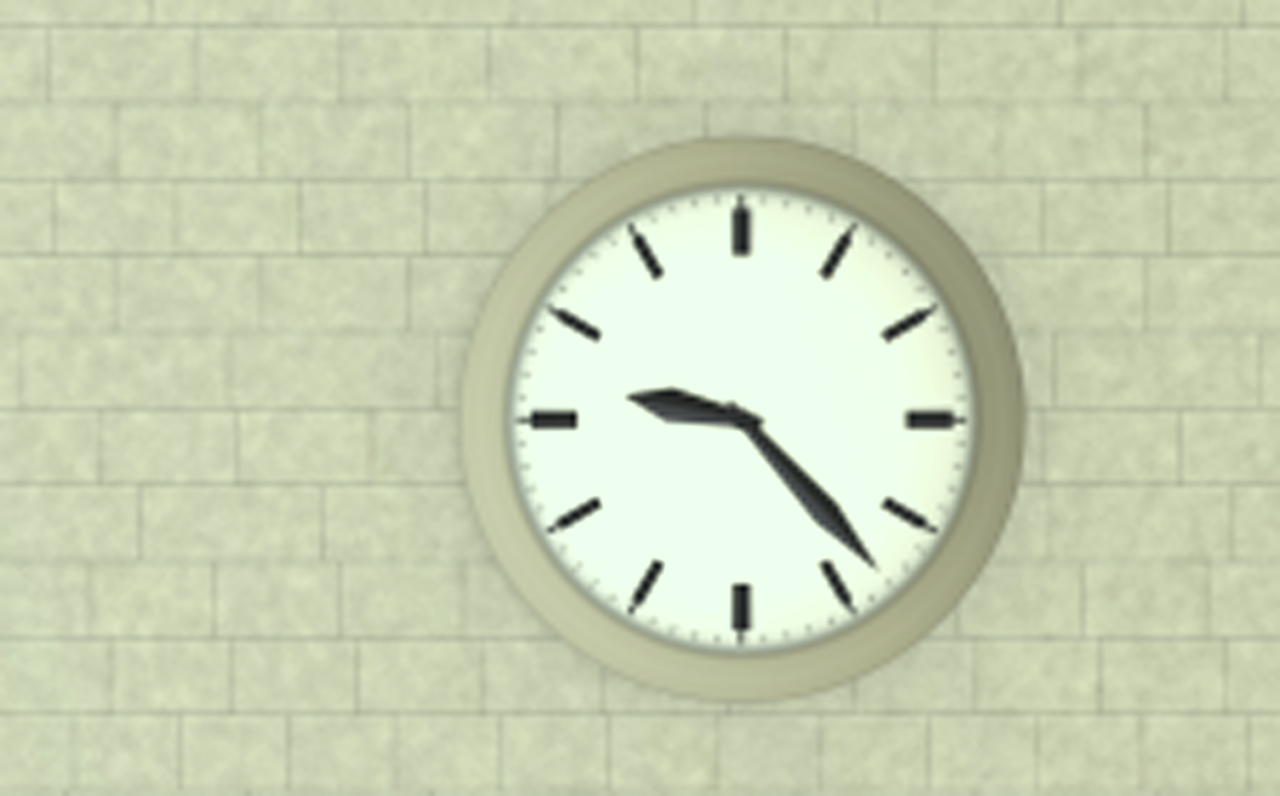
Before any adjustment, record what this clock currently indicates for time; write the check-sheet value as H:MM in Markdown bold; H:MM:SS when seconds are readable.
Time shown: **9:23**
